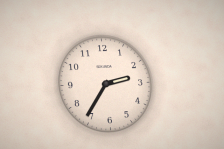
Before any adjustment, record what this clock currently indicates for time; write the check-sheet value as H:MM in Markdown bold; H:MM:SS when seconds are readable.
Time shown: **2:36**
